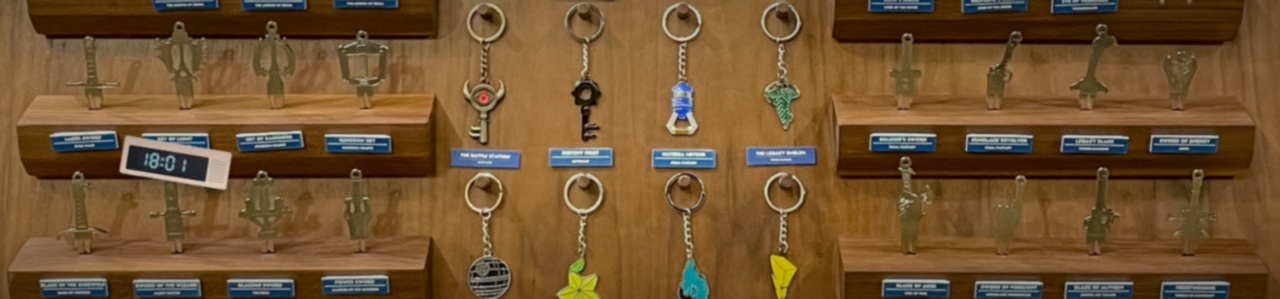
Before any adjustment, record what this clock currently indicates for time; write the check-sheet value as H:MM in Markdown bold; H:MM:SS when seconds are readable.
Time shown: **18:01**
